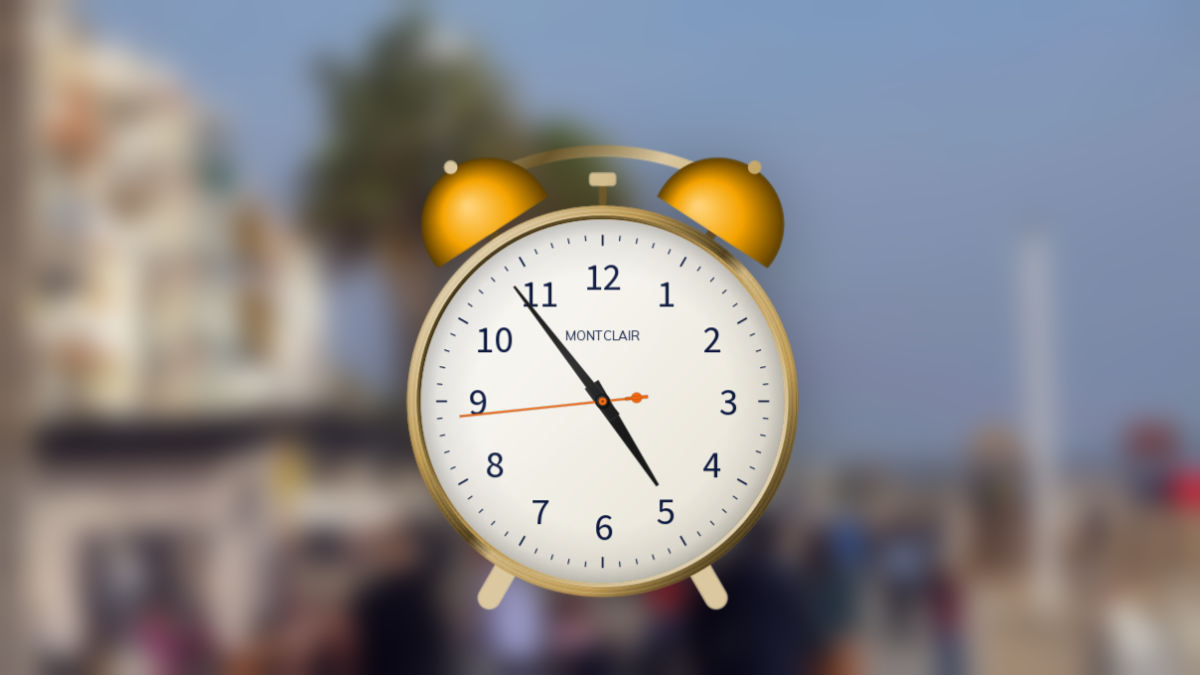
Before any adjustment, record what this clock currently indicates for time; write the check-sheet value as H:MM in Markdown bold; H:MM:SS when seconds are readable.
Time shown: **4:53:44**
